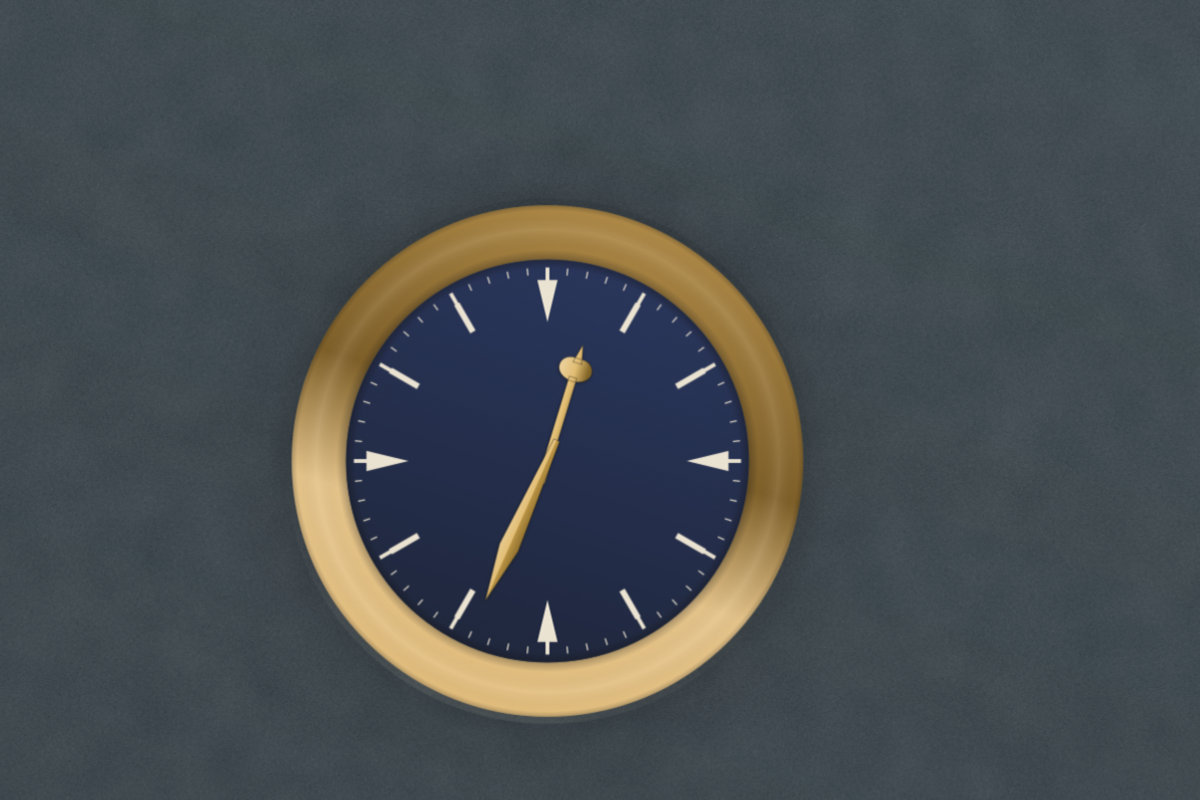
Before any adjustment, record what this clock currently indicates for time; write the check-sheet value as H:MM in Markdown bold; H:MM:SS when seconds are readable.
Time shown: **12:34**
